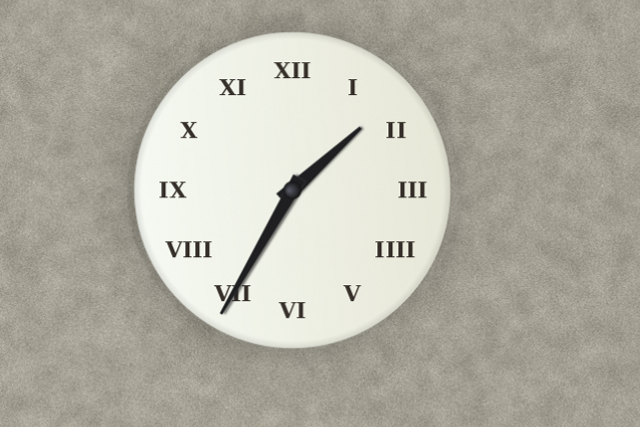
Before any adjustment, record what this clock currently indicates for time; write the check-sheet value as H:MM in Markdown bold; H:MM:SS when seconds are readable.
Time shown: **1:35**
